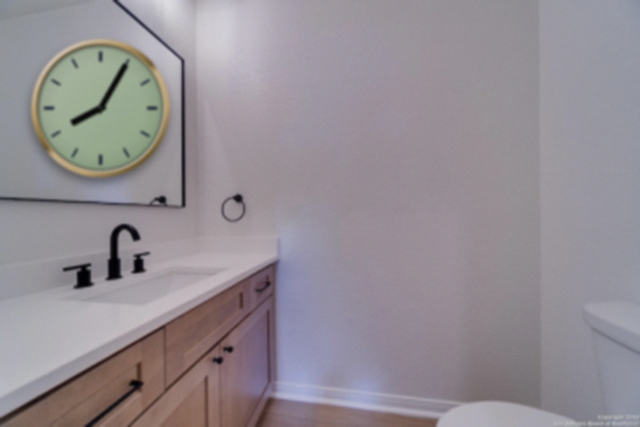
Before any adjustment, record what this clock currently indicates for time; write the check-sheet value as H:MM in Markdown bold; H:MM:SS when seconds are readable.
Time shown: **8:05**
